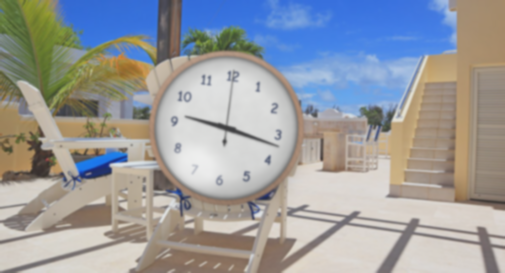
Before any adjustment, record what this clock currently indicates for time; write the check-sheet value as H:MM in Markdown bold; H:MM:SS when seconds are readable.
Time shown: **9:17:00**
